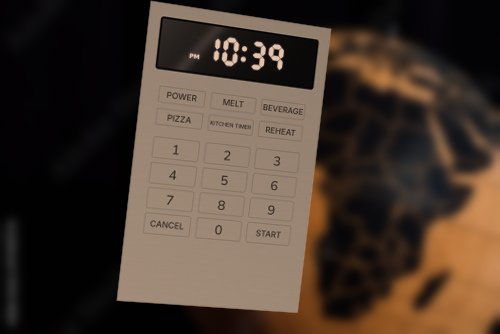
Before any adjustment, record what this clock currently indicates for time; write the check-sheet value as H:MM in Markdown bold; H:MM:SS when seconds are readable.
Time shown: **10:39**
